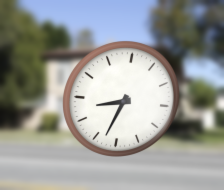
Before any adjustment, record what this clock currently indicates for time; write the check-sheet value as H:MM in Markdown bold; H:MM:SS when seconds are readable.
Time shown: **8:33**
